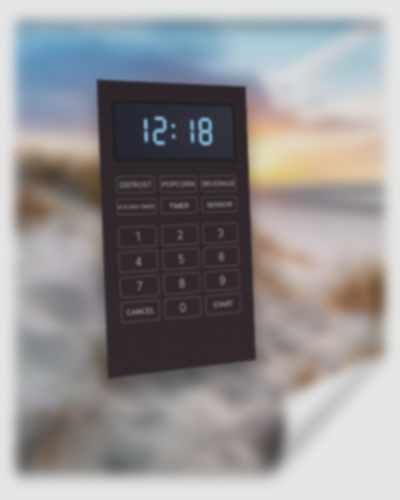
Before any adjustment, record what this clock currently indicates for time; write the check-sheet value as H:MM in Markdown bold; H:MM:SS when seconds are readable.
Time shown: **12:18**
